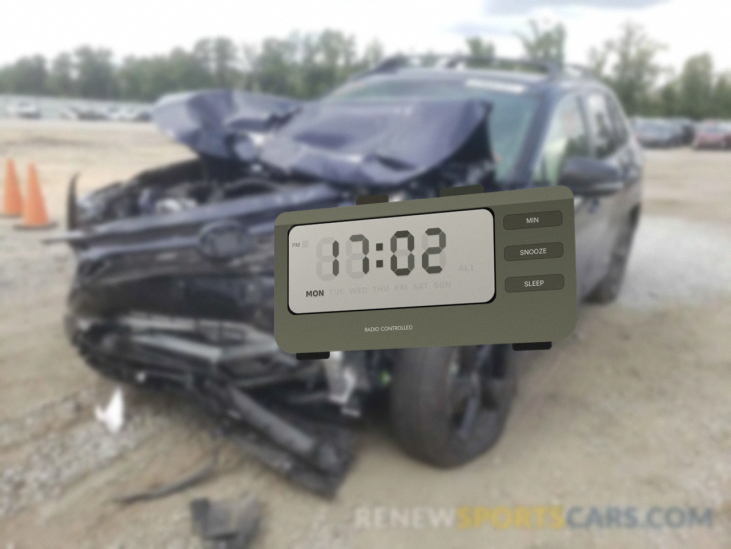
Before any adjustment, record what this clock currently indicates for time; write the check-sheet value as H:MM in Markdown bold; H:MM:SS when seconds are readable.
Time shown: **17:02**
